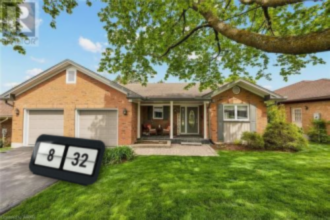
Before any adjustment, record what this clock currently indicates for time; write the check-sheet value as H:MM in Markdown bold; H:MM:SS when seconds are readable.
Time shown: **8:32**
